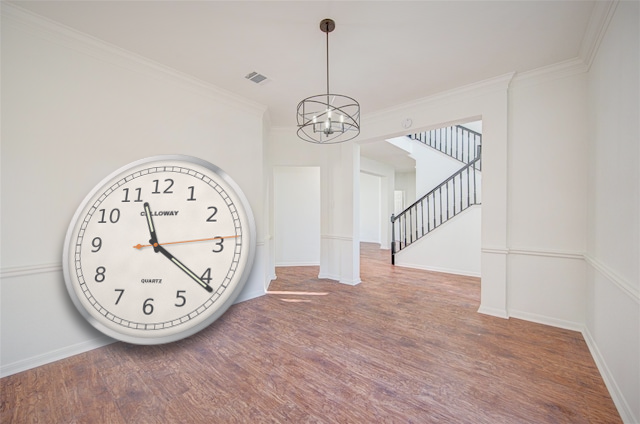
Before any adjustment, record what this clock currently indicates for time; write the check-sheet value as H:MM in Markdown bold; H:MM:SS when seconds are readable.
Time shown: **11:21:14**
